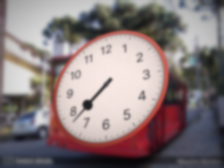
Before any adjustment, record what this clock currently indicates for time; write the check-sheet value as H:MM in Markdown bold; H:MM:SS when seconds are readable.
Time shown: **7:38**
